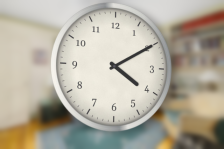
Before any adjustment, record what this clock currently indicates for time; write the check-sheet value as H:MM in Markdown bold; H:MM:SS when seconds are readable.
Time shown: **4:10**
